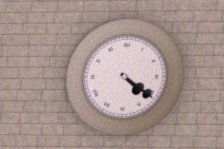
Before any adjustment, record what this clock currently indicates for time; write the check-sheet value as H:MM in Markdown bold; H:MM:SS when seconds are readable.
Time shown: **4:21**
